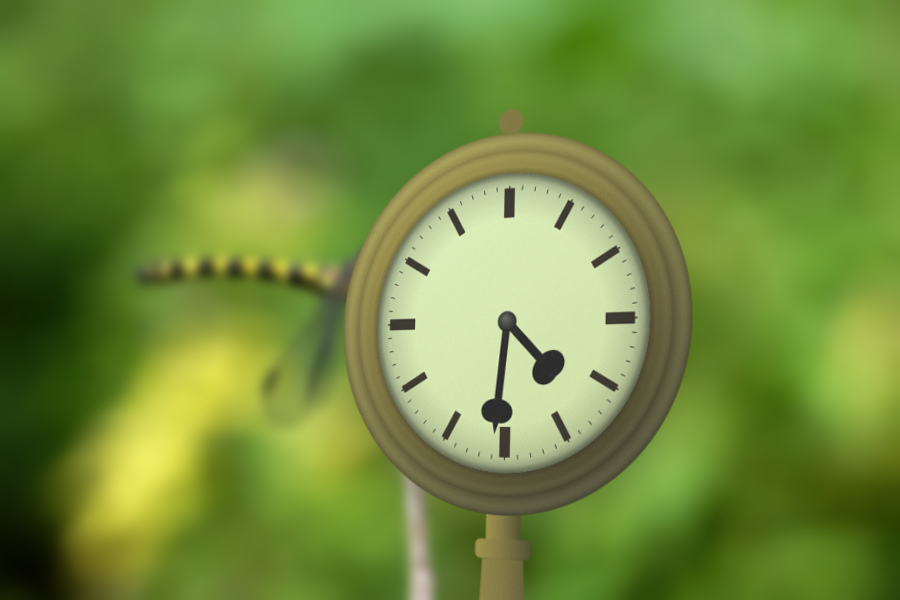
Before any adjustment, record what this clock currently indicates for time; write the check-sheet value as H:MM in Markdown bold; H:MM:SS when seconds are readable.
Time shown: **4:31**
